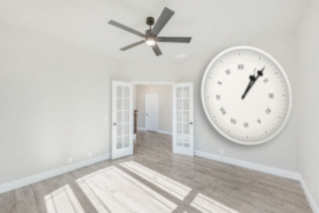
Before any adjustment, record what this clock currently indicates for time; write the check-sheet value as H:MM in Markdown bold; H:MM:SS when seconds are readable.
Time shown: **1:07**
